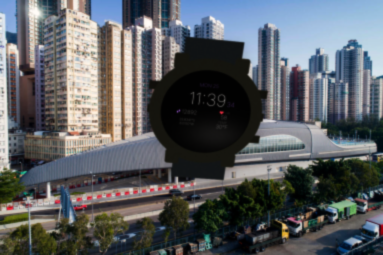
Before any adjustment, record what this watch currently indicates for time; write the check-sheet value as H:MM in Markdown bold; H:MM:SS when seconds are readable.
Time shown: **11:39**
